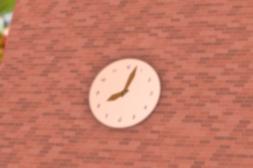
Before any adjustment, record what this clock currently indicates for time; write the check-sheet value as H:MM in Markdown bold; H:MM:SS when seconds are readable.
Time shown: **8:03**
